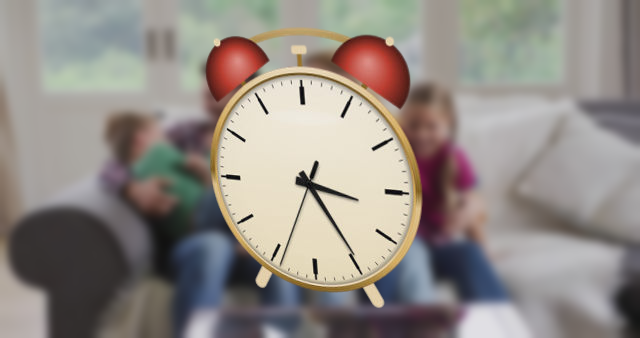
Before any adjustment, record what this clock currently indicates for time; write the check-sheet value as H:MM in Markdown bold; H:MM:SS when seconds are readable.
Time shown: **3:24:34**
